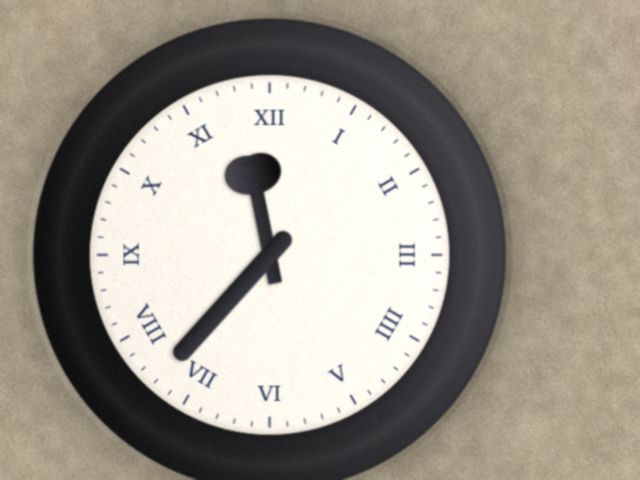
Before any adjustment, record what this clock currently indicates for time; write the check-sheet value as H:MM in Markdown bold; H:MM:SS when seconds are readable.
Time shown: **11:37**
